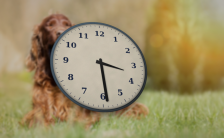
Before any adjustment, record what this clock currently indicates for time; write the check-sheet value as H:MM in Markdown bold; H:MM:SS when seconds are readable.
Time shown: **3:29**
